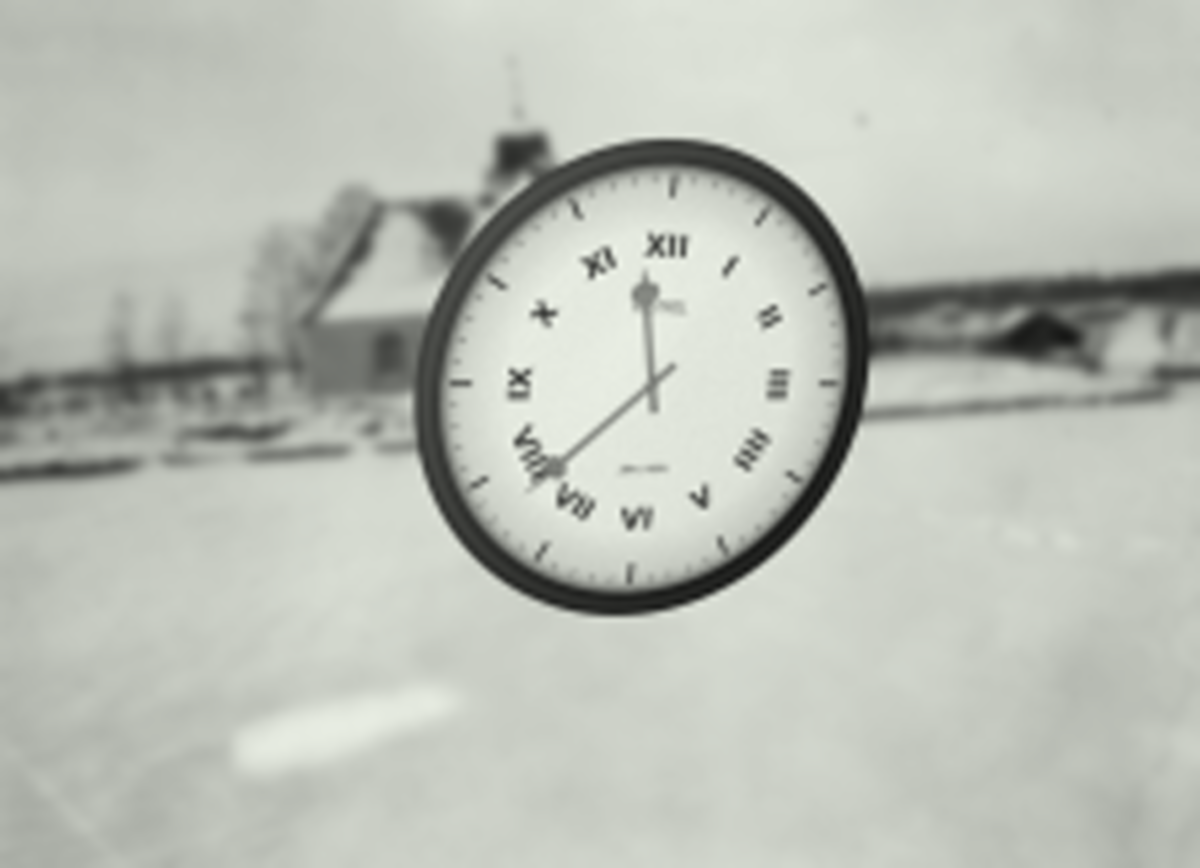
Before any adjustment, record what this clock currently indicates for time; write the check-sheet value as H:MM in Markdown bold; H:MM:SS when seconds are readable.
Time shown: **11:38**
